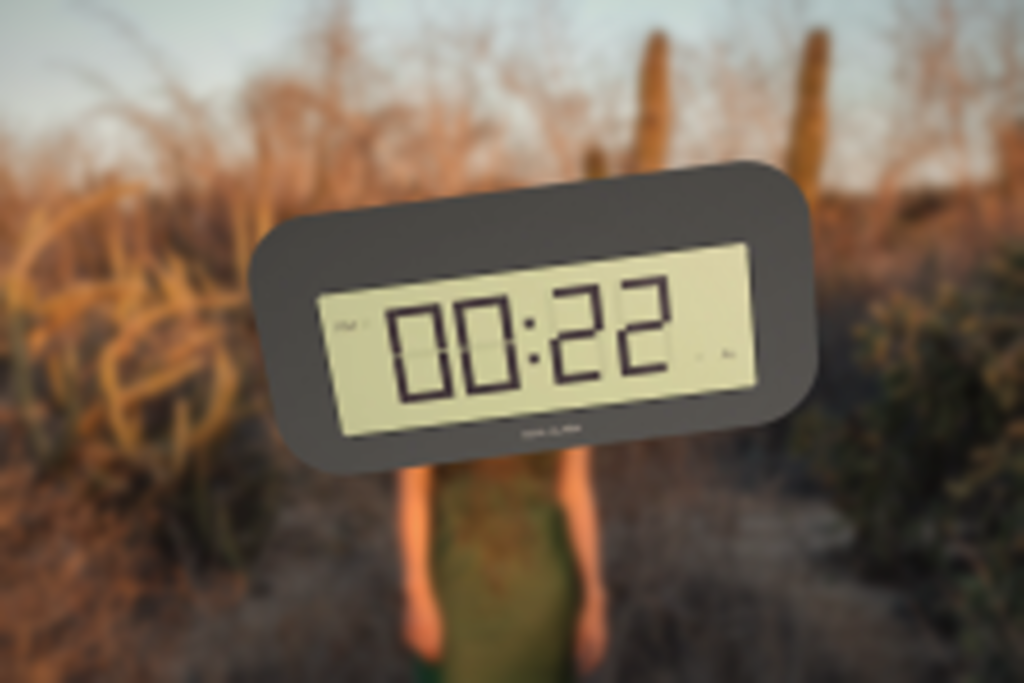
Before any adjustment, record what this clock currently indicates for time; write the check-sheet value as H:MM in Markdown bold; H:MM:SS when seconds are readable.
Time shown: **0:22**
